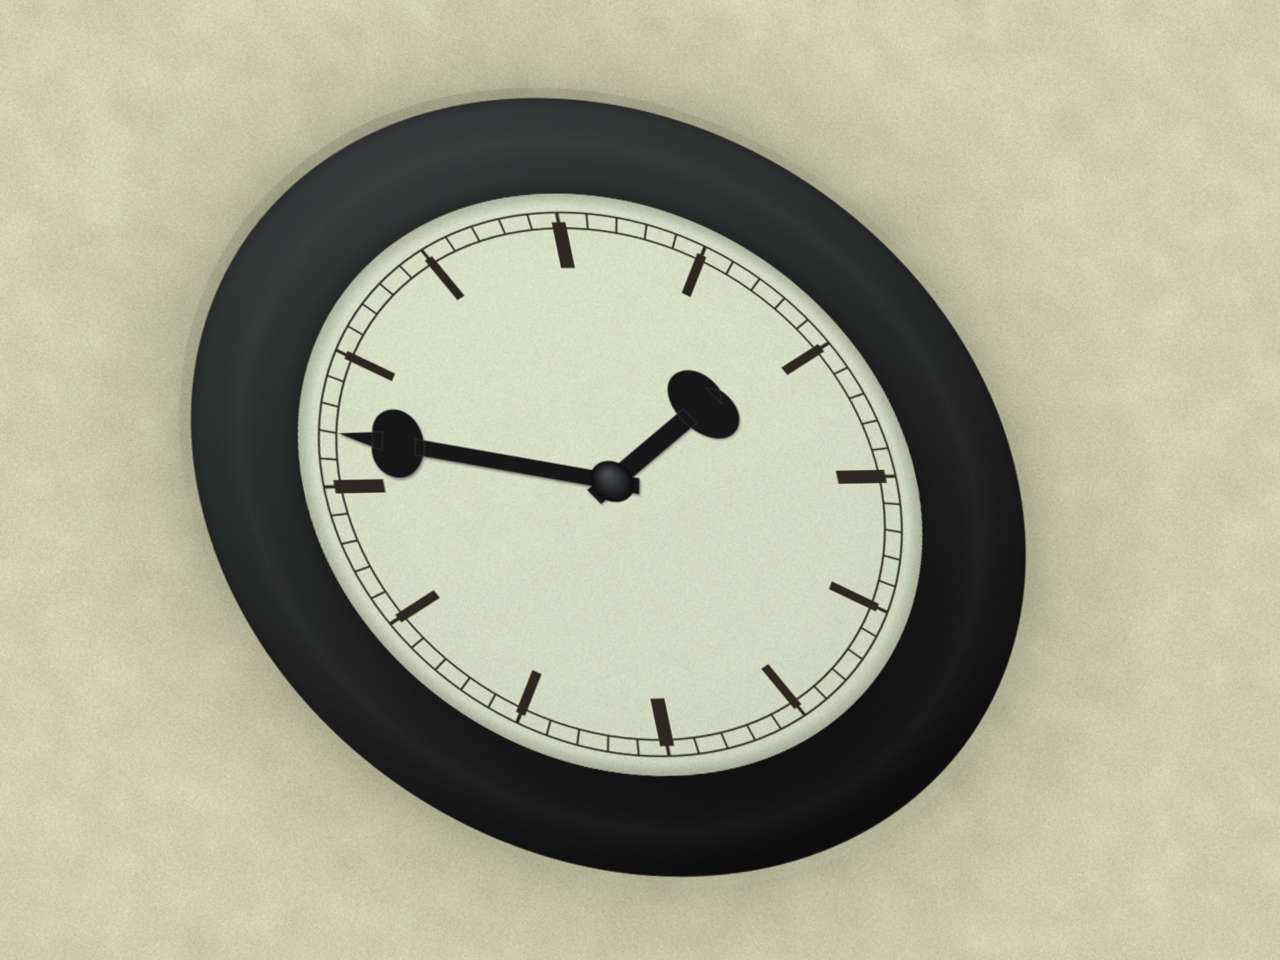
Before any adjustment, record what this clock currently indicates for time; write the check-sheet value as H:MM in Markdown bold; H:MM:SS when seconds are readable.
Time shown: **1:47**
